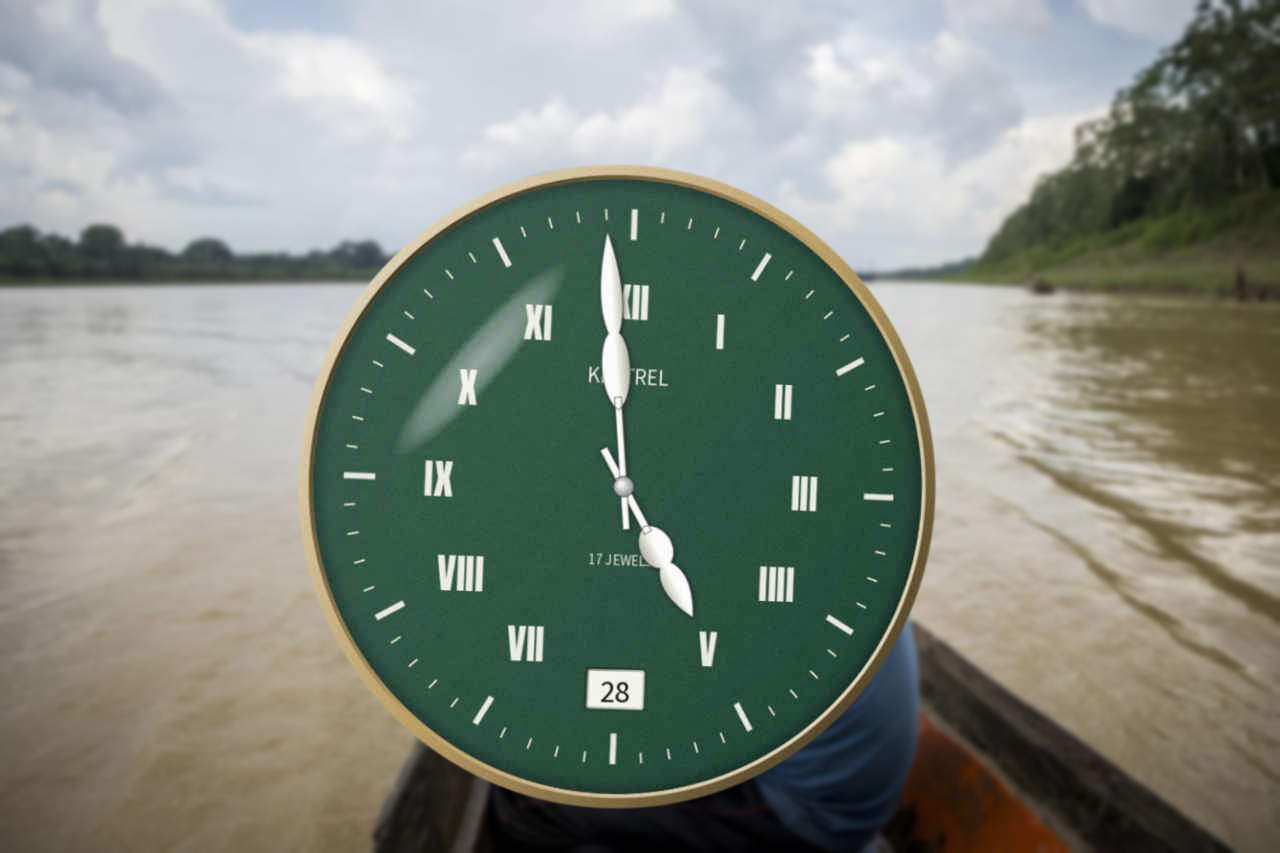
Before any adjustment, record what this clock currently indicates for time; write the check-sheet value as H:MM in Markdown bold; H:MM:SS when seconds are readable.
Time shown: **4:59**
